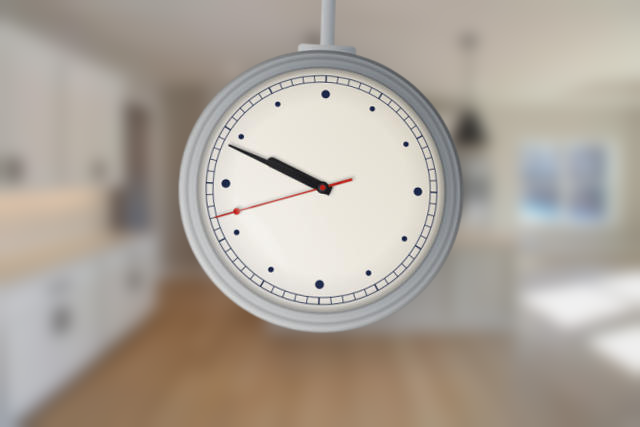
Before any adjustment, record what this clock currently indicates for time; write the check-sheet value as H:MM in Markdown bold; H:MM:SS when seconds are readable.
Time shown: **9:48:42**
